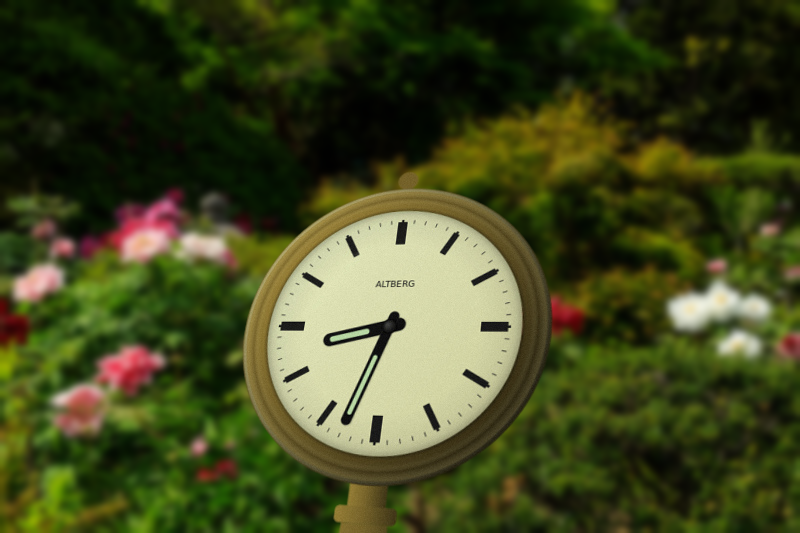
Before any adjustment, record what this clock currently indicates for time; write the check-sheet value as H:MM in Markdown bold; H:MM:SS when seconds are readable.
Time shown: **8:33**
